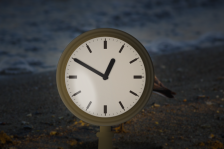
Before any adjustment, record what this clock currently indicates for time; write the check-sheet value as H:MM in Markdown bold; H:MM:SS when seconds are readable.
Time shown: **12:50**
